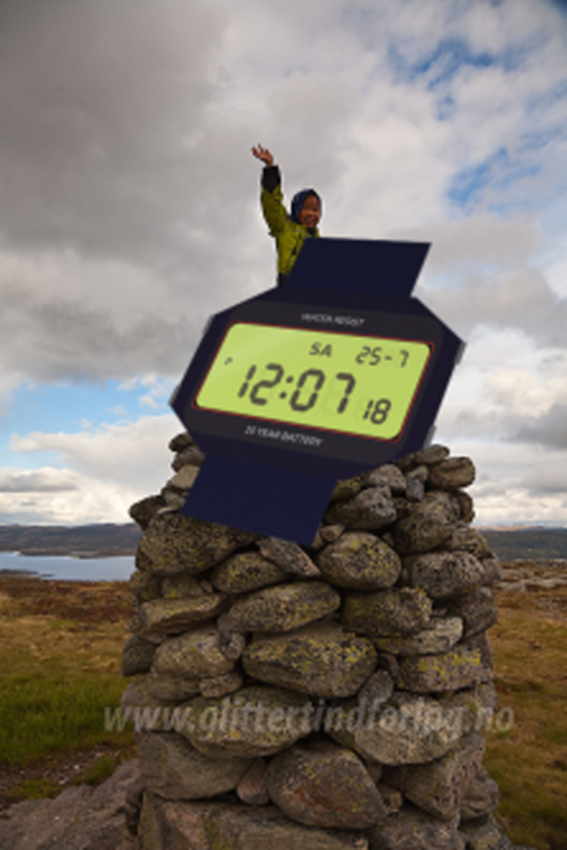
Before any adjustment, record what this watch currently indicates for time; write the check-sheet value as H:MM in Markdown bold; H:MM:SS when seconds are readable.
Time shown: **12:07:18**
